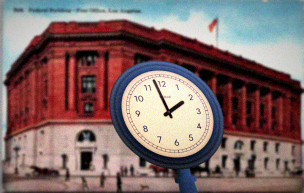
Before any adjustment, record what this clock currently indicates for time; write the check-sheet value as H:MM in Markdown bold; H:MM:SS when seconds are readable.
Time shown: **1:58**
